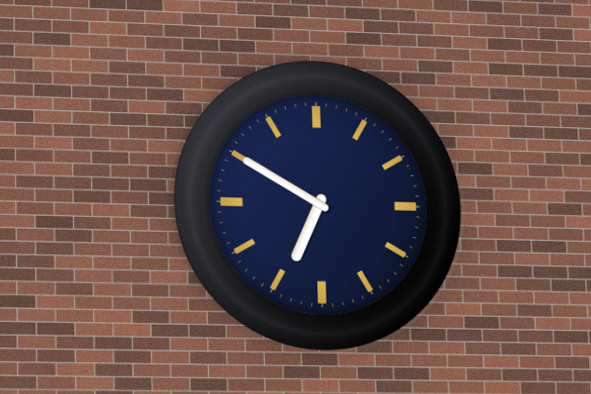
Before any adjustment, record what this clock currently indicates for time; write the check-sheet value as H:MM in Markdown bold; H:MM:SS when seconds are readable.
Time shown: **6:50**
